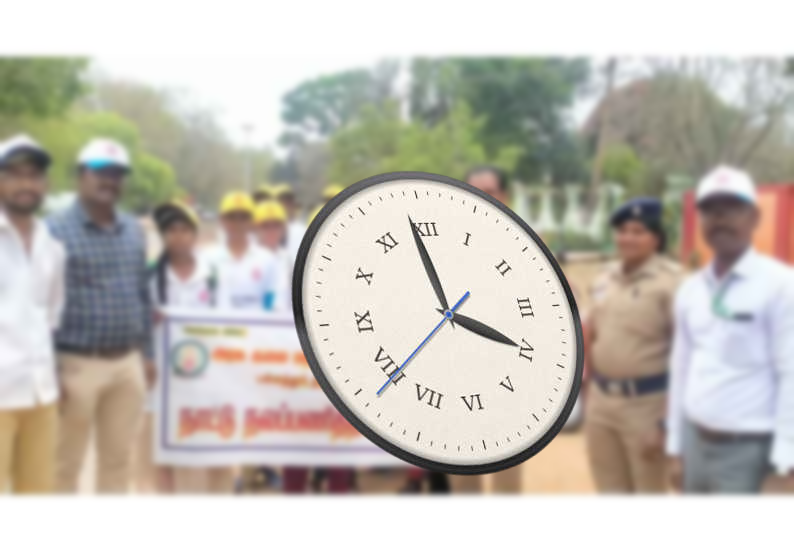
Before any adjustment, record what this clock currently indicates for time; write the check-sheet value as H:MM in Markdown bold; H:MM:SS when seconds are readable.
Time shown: **3:58:39**
